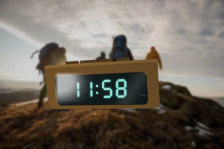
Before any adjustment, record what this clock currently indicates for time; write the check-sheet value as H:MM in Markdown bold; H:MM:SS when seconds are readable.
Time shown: **11:58**
